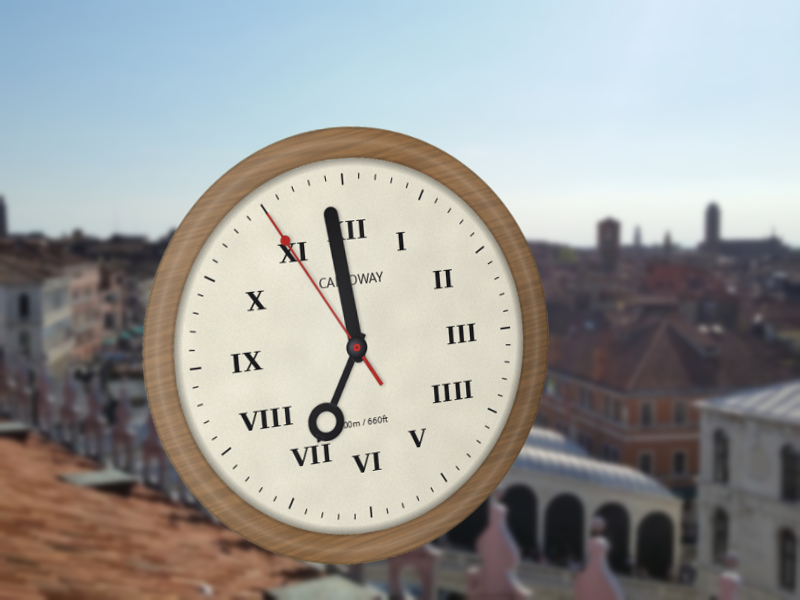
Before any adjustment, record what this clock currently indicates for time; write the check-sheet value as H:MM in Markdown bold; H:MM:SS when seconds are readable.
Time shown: **6:58:55**
